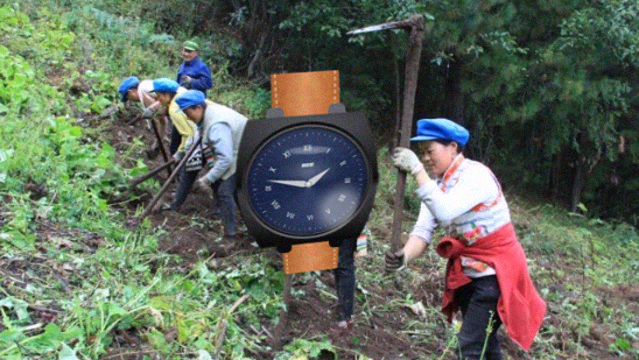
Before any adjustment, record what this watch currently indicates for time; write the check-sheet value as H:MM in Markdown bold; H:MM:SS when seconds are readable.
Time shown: **1:47**
